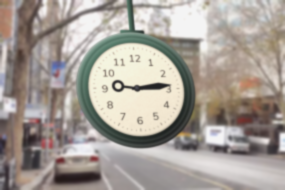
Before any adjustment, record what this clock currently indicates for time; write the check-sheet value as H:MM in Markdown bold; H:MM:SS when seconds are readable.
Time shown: **9:14**
